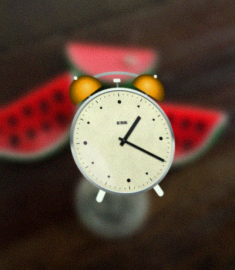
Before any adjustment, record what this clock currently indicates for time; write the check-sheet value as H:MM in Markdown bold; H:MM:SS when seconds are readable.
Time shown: **1:20**
